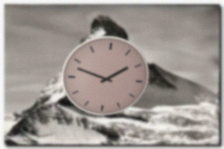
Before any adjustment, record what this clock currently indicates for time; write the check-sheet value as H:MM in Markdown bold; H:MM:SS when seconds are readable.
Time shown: **1:48**
